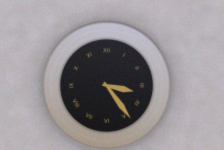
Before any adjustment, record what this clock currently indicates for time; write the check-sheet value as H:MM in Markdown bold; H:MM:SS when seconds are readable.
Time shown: **3:24**
